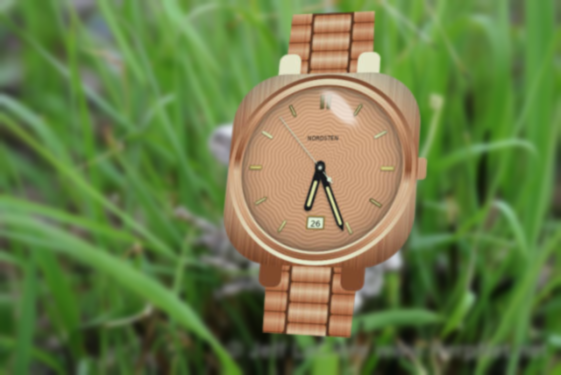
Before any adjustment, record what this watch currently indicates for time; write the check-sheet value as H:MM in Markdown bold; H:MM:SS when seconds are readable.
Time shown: **6:25:53**
